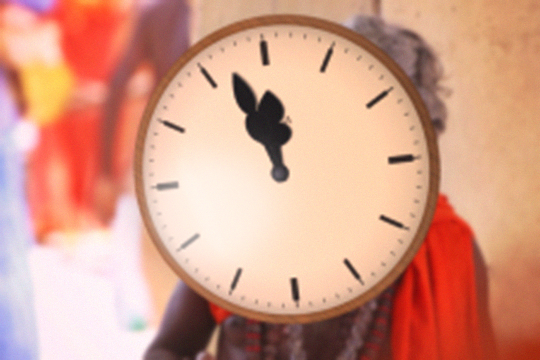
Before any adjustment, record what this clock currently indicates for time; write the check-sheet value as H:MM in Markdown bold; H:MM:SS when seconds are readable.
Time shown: **11:57**
